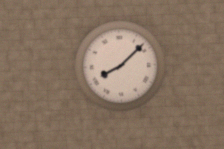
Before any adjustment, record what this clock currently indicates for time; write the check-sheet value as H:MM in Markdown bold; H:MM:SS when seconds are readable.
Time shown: **8:08**
